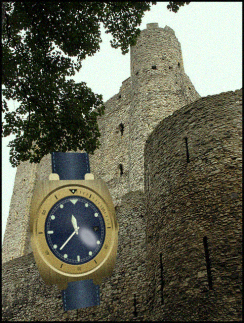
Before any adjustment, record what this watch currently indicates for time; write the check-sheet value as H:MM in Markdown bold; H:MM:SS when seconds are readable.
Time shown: **11:38**
